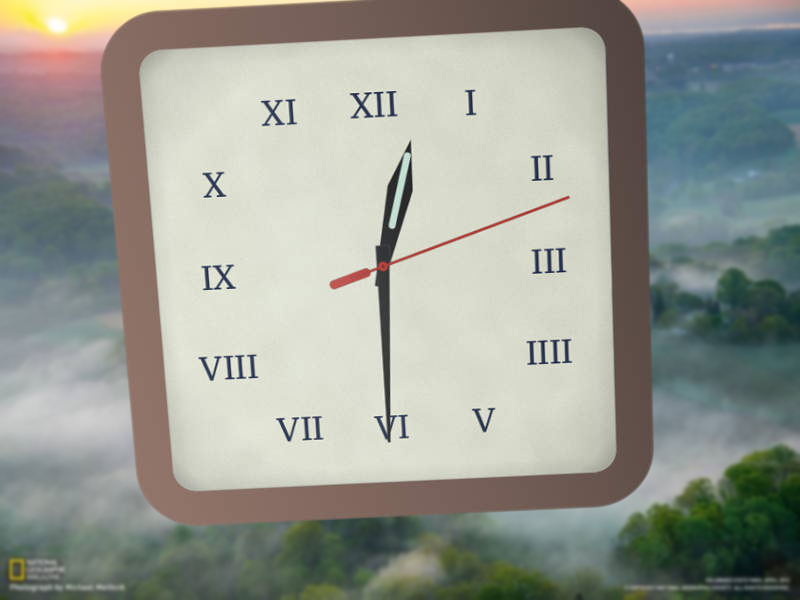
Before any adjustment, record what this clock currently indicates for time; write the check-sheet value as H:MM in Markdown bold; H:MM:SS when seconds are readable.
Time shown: **12:30:12**
